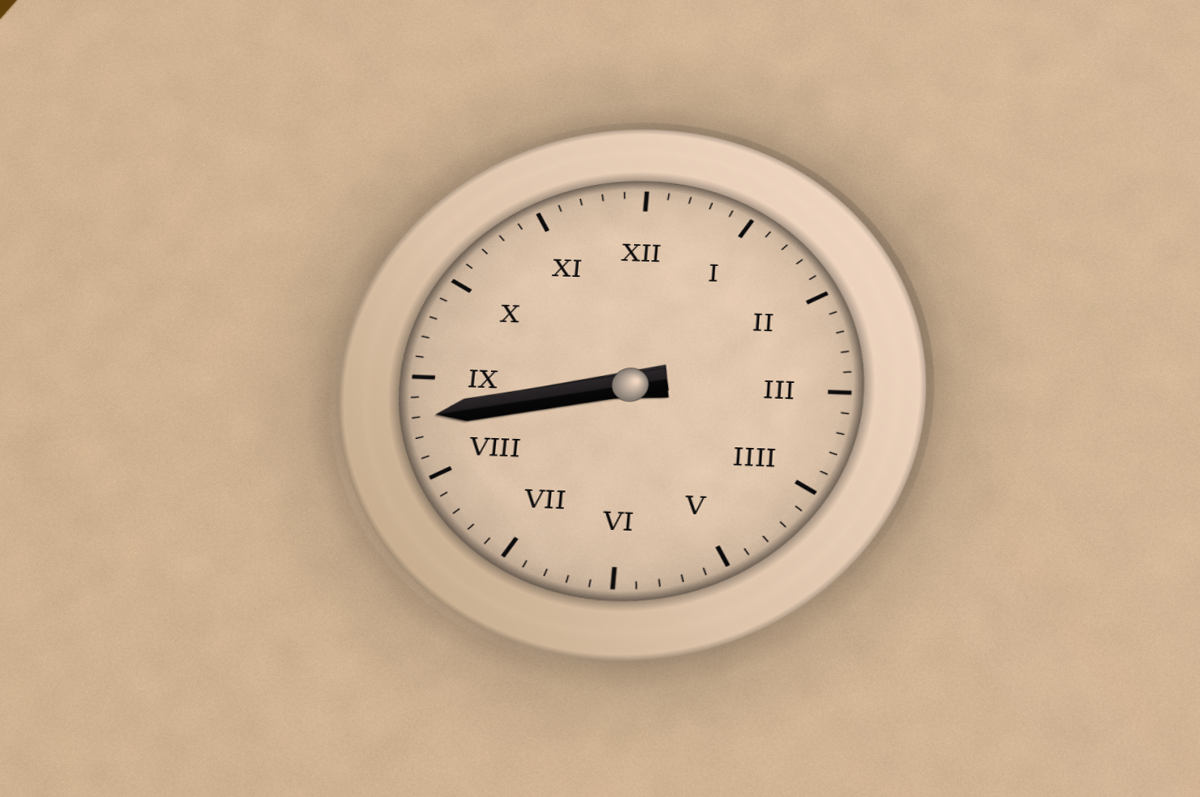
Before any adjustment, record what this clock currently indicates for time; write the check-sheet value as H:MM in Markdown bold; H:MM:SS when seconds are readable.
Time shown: **8:43**
